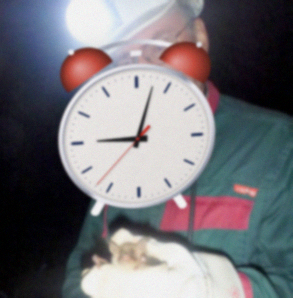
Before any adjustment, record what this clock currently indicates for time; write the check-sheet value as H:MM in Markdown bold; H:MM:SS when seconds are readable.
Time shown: **9:02:37**
